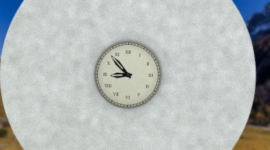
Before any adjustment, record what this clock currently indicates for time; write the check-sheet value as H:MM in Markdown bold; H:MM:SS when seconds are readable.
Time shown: **8:53**
